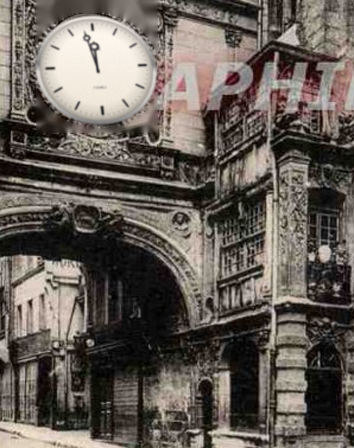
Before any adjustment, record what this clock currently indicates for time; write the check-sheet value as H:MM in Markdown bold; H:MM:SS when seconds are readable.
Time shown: **11:58**
